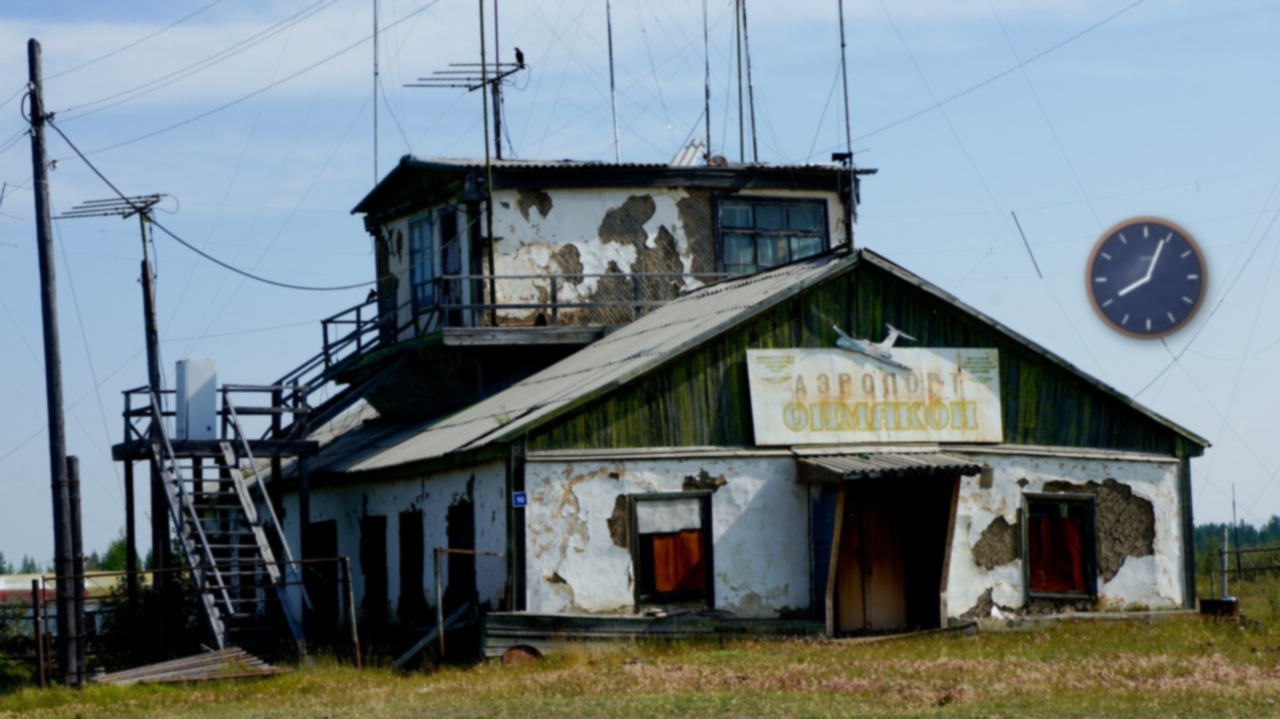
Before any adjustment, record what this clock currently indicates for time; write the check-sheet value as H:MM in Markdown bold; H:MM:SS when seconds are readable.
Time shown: **8:04**
